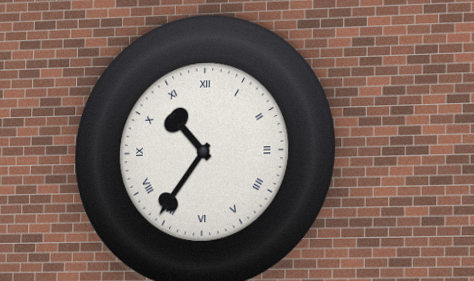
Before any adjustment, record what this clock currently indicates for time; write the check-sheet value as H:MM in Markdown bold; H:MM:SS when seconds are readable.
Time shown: **10:36**
